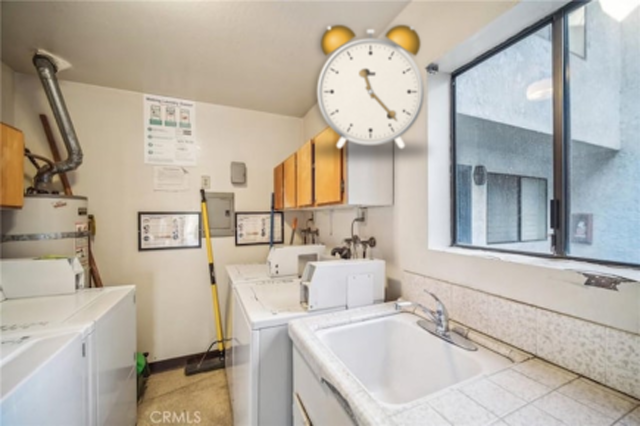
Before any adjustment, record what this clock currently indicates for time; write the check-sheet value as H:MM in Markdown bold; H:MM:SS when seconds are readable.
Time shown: **11:23**
